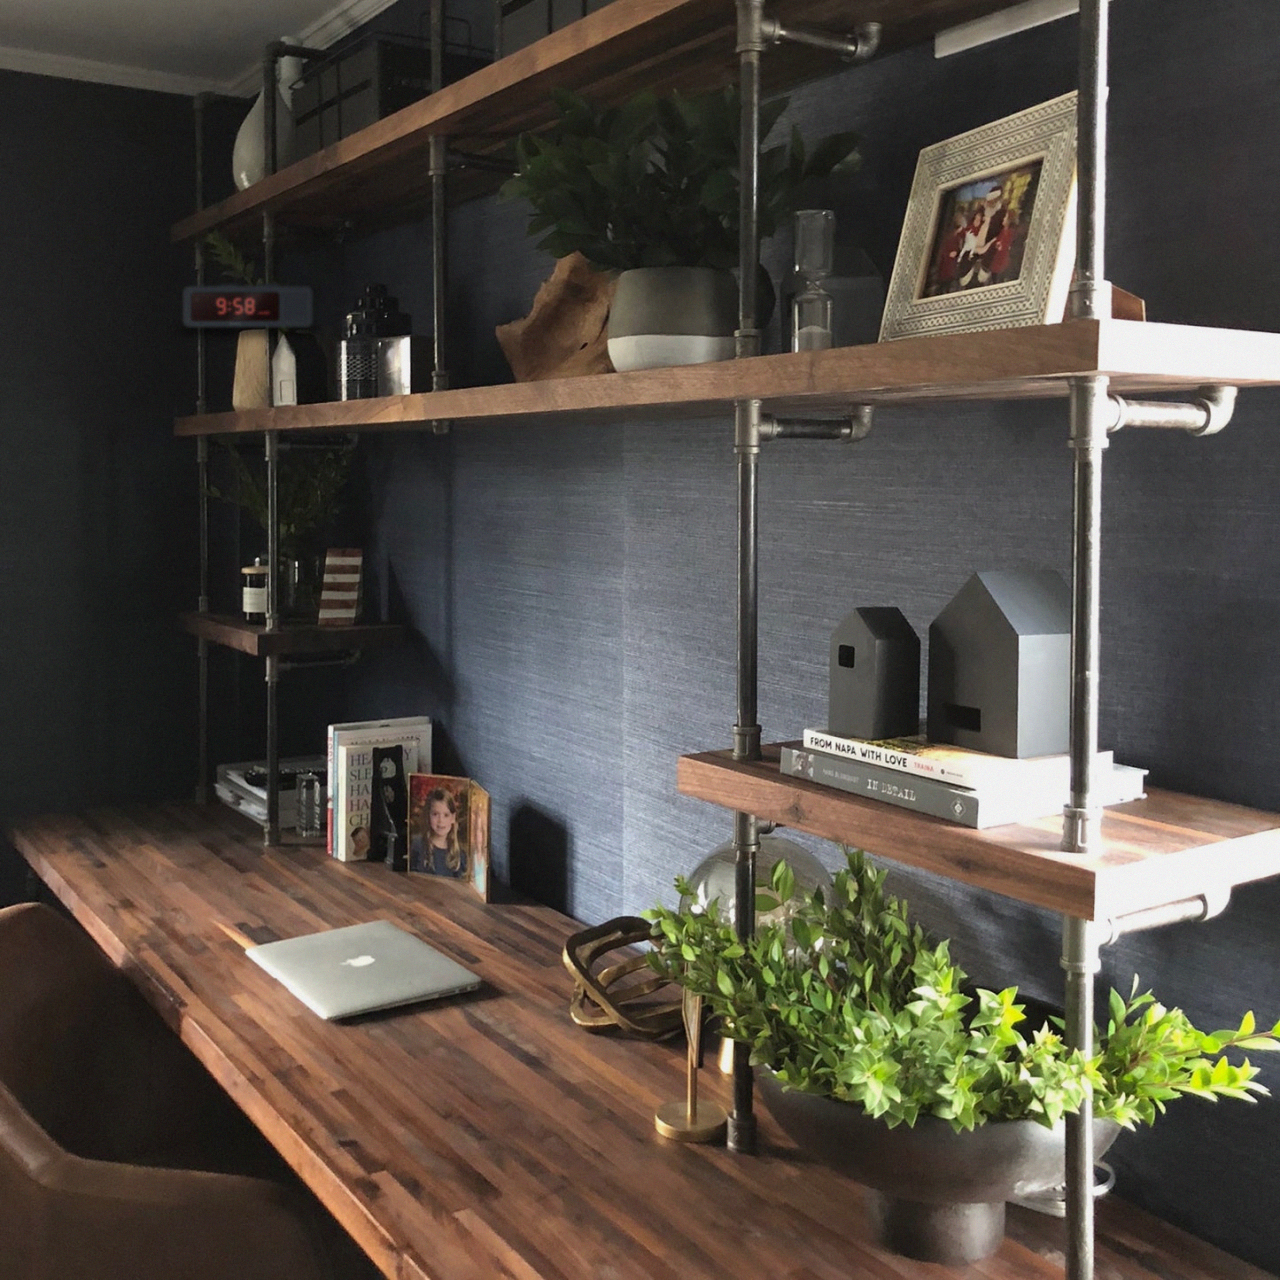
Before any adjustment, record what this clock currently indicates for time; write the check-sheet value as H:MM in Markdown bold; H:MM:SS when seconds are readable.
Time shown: **9:58**
